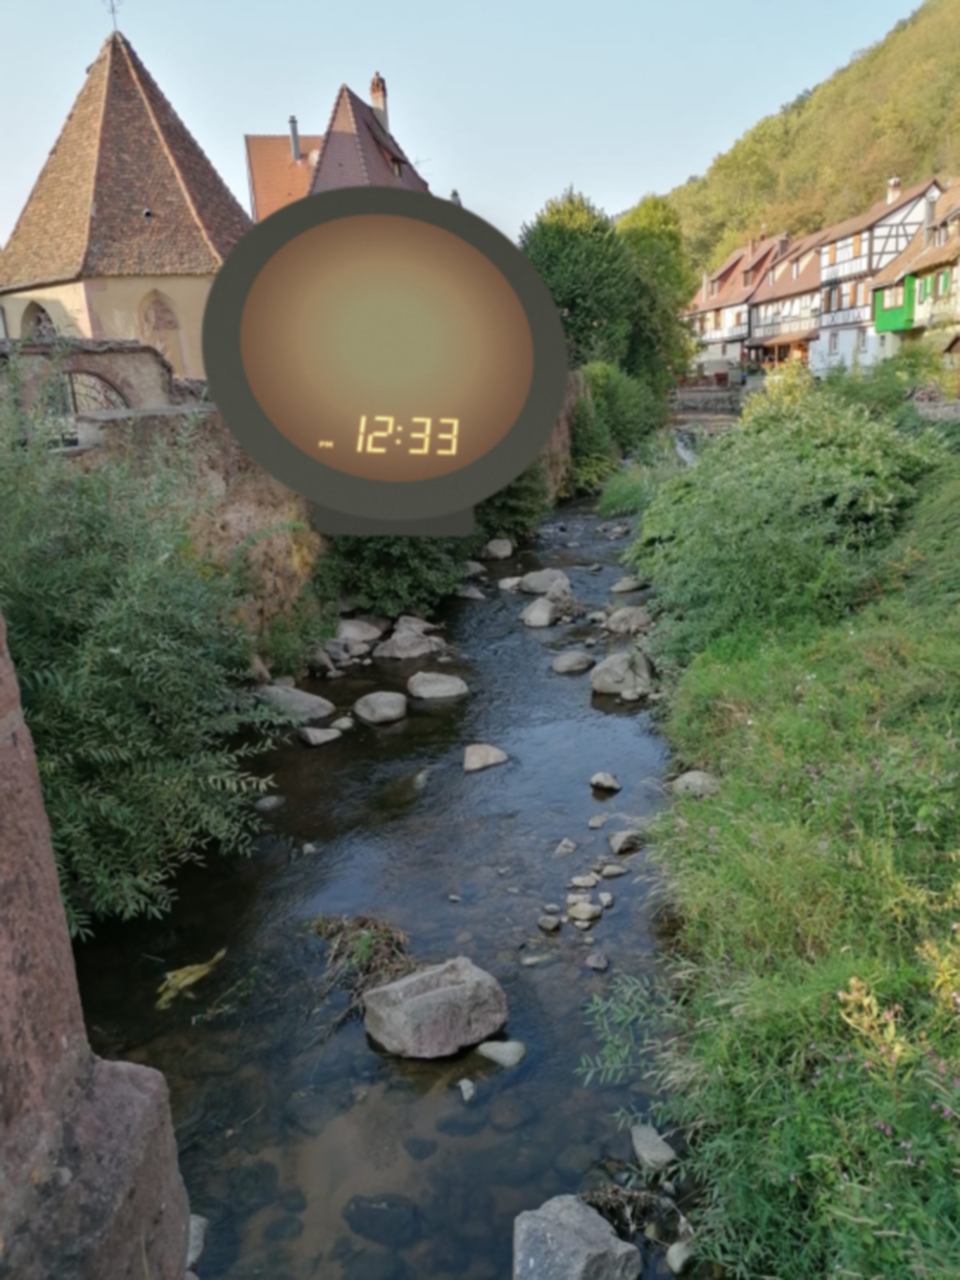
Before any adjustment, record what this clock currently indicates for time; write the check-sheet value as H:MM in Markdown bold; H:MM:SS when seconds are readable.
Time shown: **12:33**
